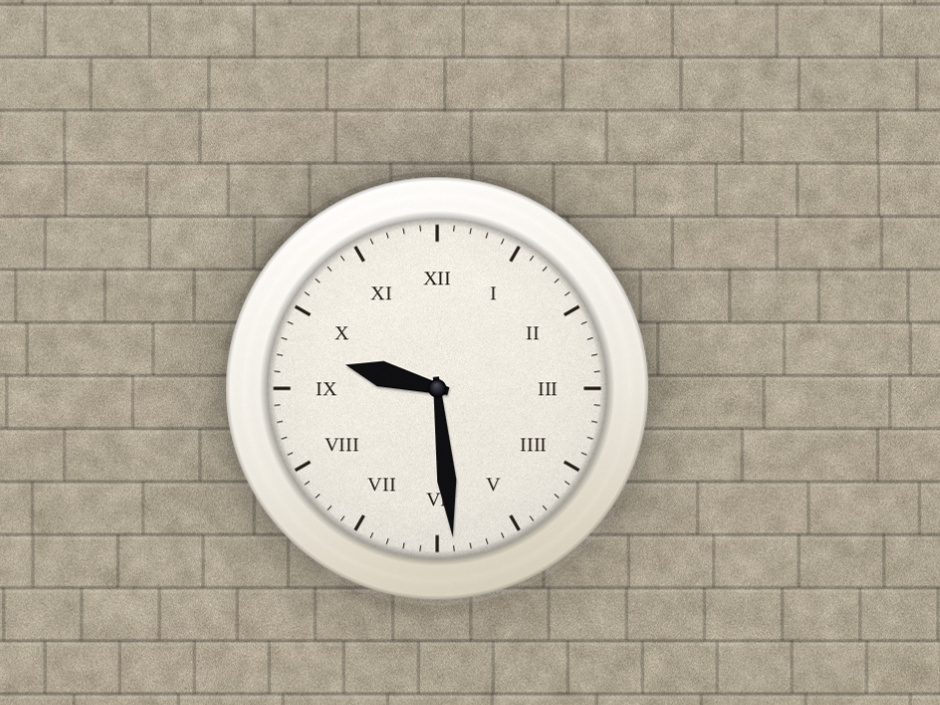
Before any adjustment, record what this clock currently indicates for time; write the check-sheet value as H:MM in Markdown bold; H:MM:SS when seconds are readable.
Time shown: **9:29**
